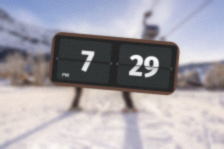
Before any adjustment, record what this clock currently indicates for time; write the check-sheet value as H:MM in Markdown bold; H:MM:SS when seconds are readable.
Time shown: **7:29**
